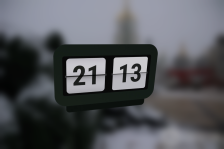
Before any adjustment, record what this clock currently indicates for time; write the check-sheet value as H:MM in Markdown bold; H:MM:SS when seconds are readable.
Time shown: **21:13**
